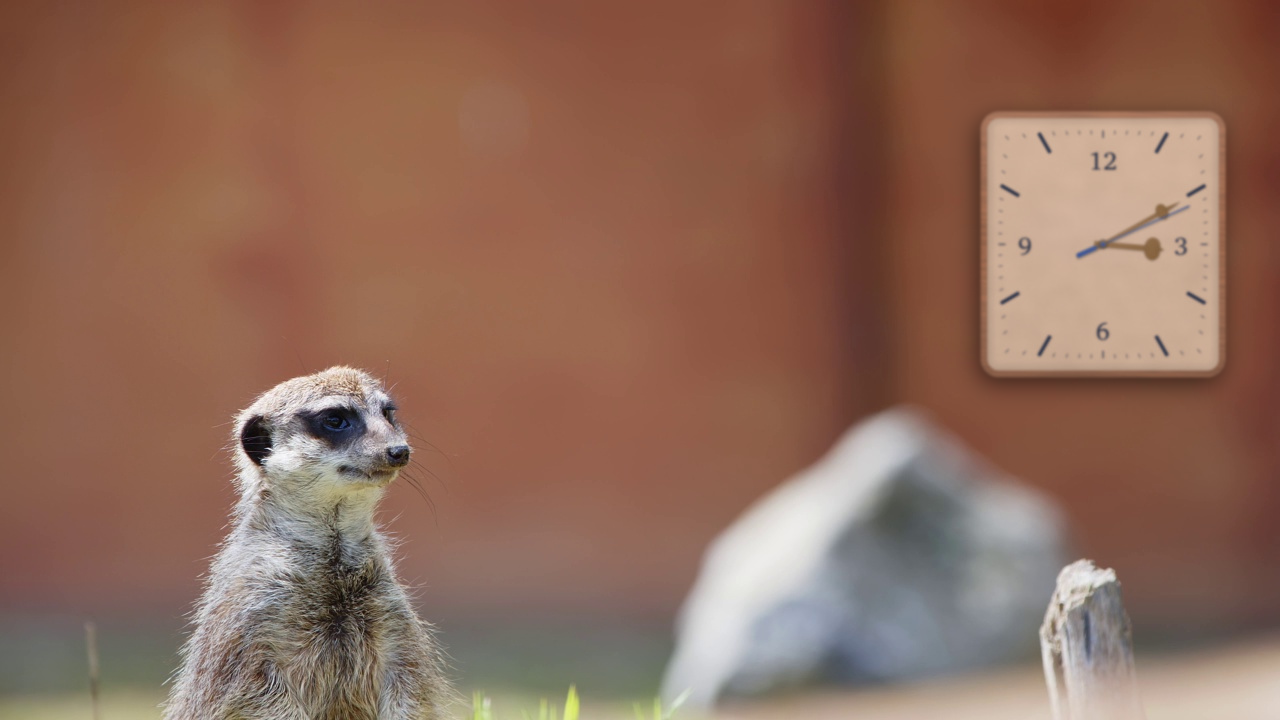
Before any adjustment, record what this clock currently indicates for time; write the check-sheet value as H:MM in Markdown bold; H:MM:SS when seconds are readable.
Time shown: **3:10:11**
